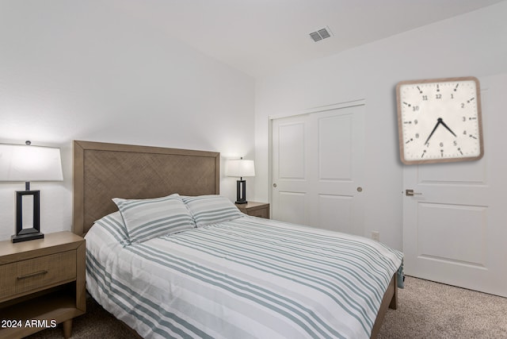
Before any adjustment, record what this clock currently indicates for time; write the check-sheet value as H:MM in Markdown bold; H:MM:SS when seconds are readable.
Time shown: **4:36**
